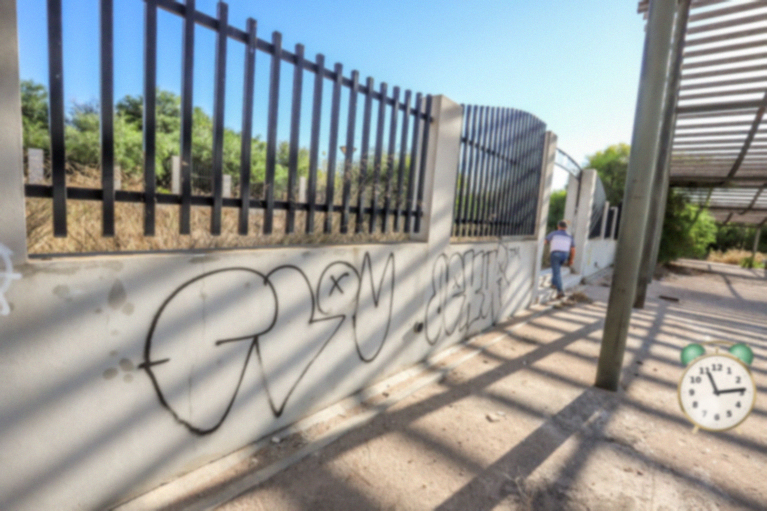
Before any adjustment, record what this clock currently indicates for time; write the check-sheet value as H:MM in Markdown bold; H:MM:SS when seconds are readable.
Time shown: **11:14**
